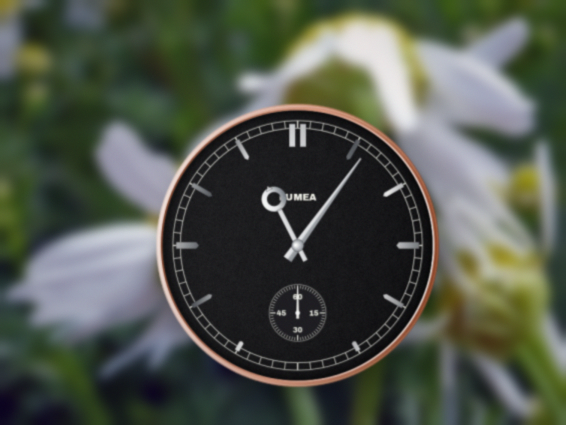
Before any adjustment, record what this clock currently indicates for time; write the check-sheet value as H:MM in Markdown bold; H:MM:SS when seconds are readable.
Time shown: **11:06**
